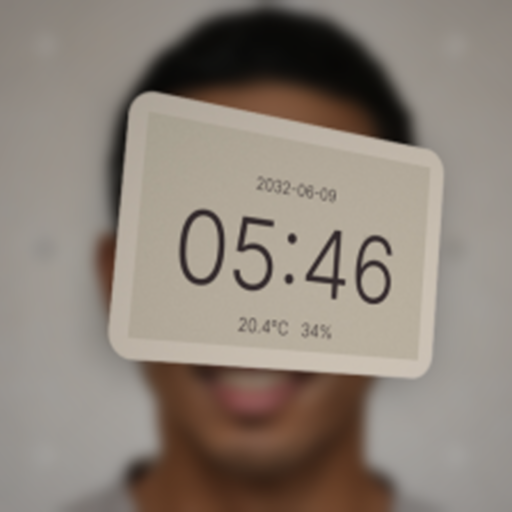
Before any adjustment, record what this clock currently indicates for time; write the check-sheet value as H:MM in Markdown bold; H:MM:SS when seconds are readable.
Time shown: **5:46**
